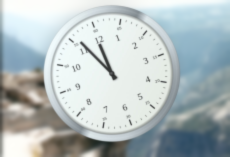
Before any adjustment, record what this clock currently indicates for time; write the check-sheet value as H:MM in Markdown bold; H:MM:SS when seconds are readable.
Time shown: **11:56**
